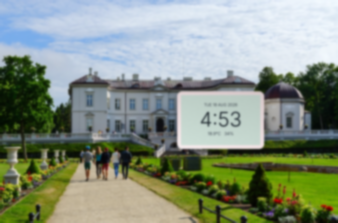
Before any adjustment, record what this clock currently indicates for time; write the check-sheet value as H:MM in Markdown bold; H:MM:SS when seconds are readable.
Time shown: **4:53**
